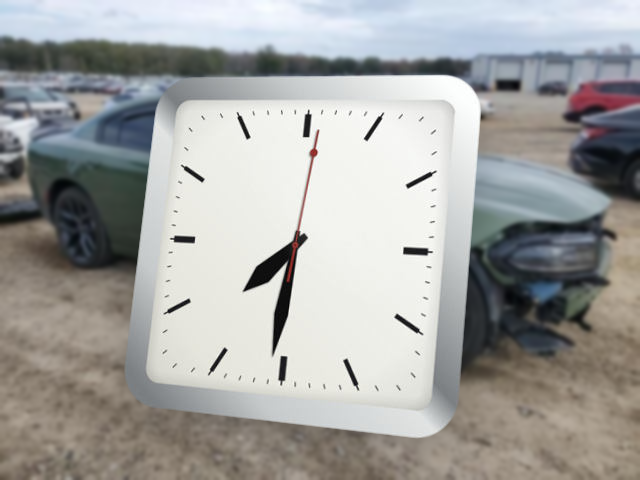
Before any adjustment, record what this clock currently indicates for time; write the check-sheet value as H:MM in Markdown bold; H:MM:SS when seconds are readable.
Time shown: **7:31:01**
